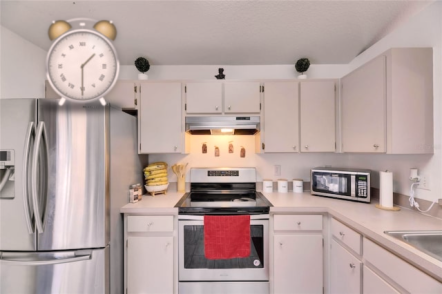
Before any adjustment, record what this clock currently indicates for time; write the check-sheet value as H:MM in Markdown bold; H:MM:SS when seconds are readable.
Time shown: **1:30**
